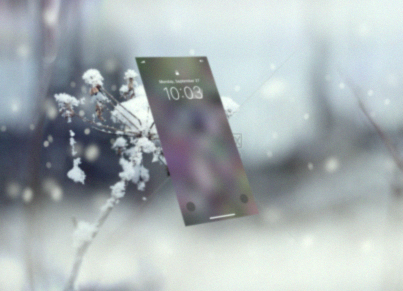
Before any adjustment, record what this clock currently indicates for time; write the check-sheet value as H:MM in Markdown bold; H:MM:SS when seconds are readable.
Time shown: **10:03**
